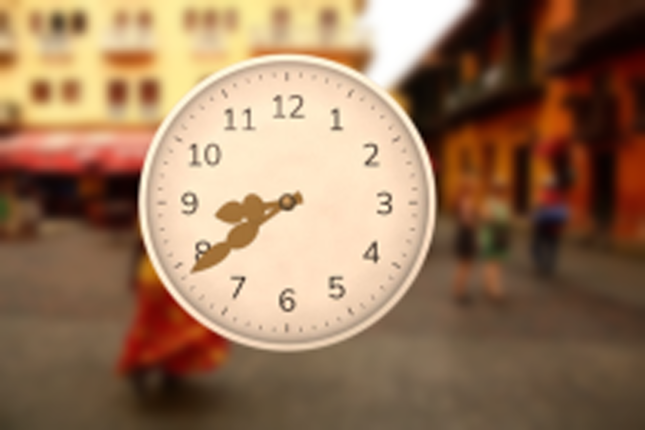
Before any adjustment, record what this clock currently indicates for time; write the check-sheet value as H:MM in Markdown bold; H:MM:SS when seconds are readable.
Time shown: **8:39**
